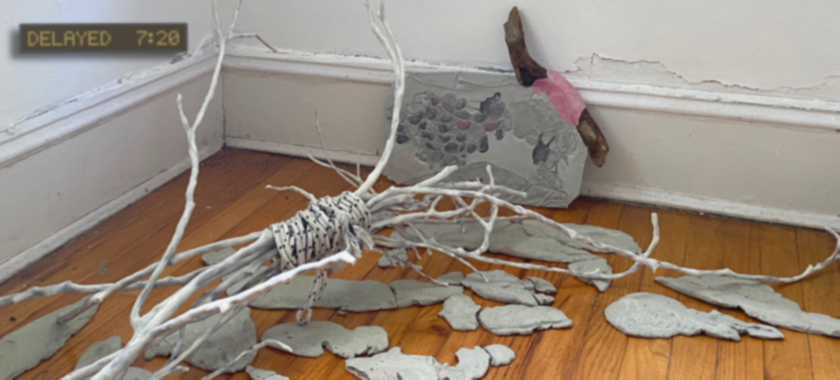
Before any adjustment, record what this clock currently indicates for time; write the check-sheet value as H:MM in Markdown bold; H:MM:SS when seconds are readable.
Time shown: **7:20**
